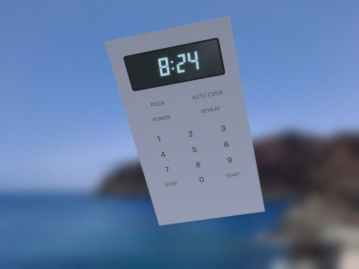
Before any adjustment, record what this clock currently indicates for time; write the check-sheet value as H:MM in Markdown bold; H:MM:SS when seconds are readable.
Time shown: **8:24**
